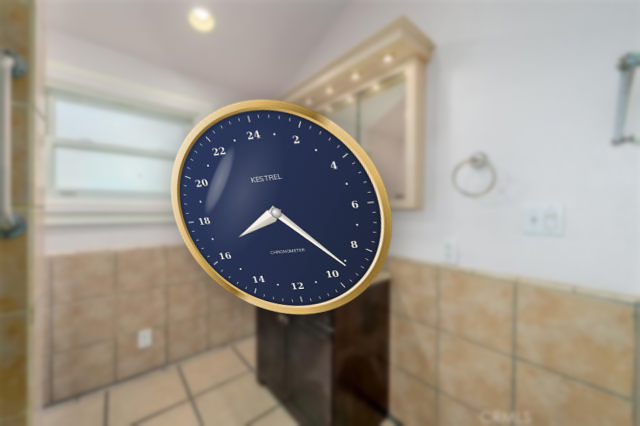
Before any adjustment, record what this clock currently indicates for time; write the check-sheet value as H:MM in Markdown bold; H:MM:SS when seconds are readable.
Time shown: **16:23**
